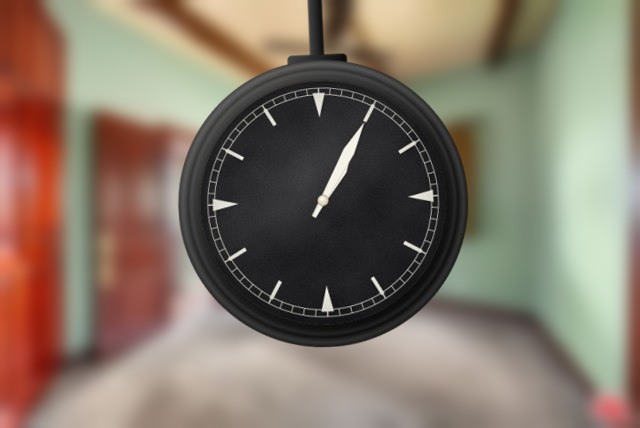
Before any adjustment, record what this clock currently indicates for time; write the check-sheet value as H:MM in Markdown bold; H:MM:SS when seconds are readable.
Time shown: **1:05**
